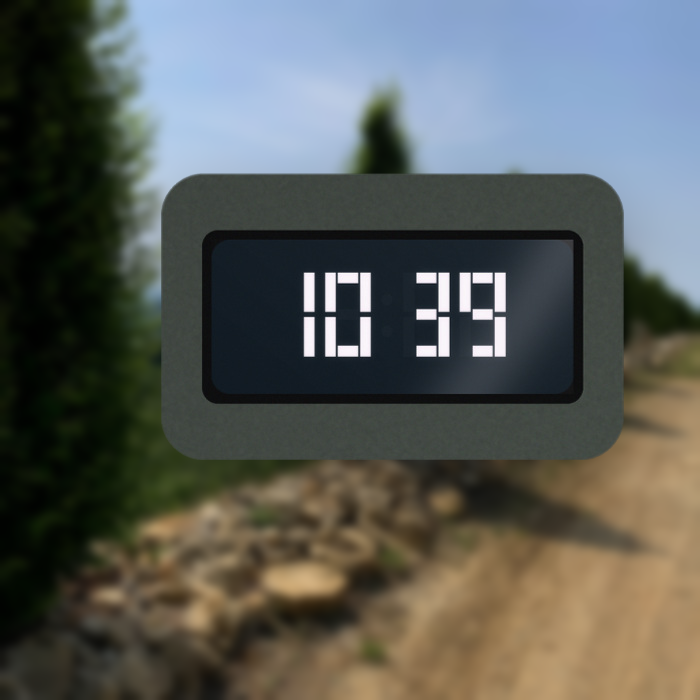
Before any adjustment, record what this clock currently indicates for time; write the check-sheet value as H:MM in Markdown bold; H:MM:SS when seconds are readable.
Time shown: **10:39**
